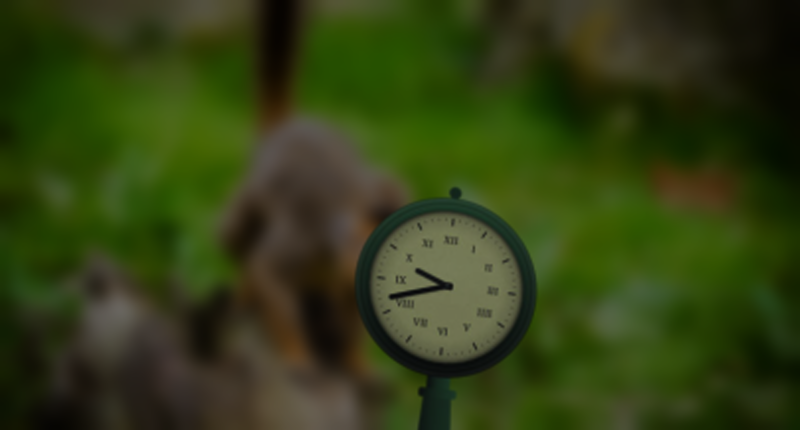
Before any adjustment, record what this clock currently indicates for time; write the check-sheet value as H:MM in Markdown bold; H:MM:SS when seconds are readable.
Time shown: **9:42**
